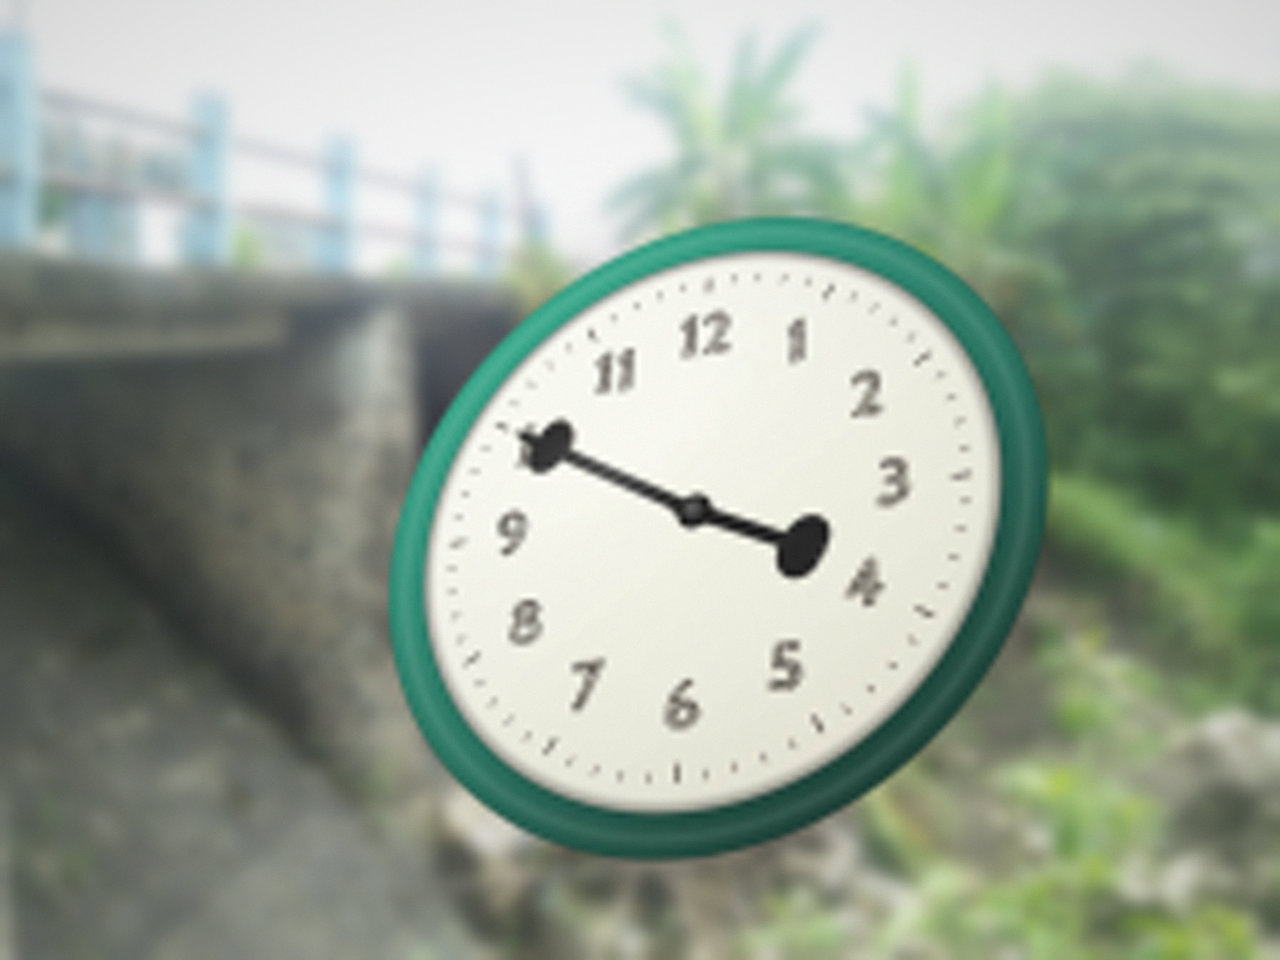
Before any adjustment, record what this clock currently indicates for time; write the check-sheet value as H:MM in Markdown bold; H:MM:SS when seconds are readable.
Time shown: **3:50**
